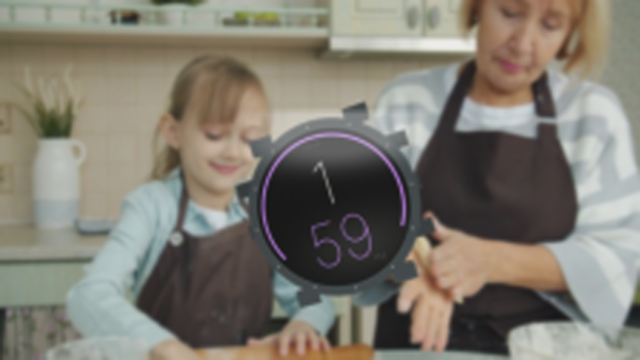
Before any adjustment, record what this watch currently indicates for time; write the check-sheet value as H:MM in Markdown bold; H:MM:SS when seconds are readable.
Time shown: **1:59**
